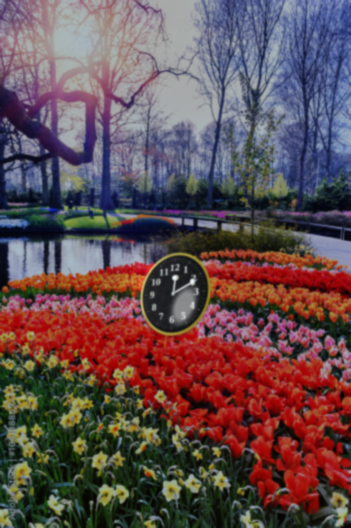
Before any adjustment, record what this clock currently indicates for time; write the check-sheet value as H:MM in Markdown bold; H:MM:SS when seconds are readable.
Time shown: **12:11**
